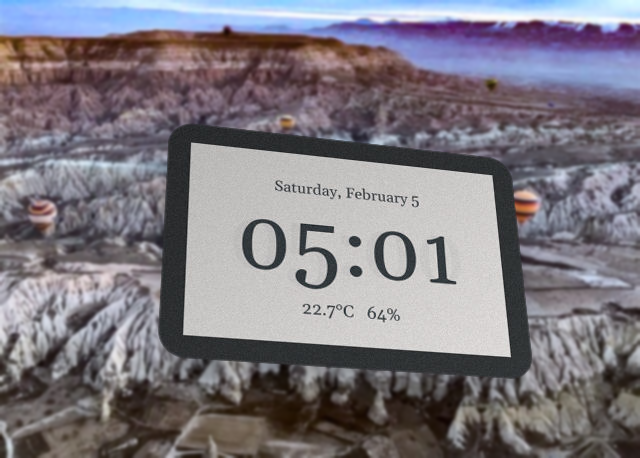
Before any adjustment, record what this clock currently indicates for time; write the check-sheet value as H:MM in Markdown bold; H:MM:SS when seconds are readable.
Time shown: **5:01**
